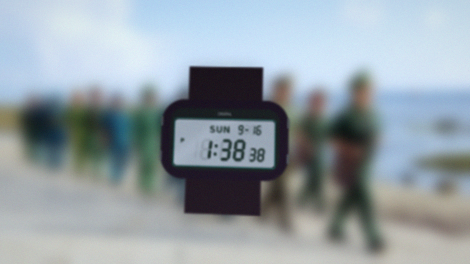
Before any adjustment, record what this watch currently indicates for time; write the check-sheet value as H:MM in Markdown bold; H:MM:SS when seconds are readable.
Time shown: **1:38:38**
